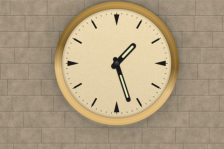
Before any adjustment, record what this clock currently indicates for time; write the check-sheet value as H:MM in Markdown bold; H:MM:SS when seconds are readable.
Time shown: **1:27**
